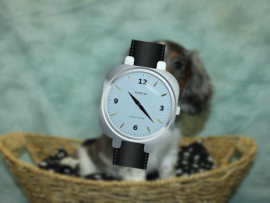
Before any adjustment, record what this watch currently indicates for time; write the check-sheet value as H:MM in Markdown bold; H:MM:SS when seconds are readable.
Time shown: **10:22**
